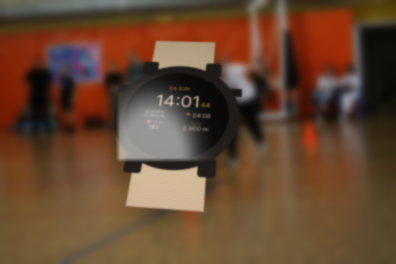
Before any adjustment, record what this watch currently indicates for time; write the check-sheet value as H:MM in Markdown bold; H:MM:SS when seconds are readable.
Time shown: **14:01**
